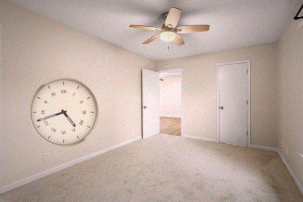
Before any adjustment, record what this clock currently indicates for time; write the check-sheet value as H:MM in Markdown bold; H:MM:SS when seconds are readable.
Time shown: **4:42**
